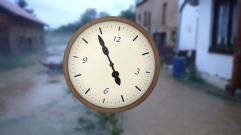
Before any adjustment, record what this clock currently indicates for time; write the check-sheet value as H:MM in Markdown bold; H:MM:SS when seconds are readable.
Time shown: **4:54**
